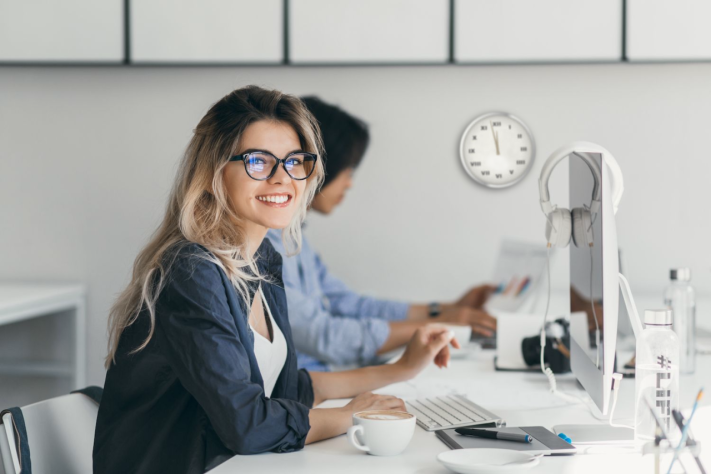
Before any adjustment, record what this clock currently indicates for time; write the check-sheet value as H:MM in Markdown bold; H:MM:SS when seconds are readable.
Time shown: **11:58**
